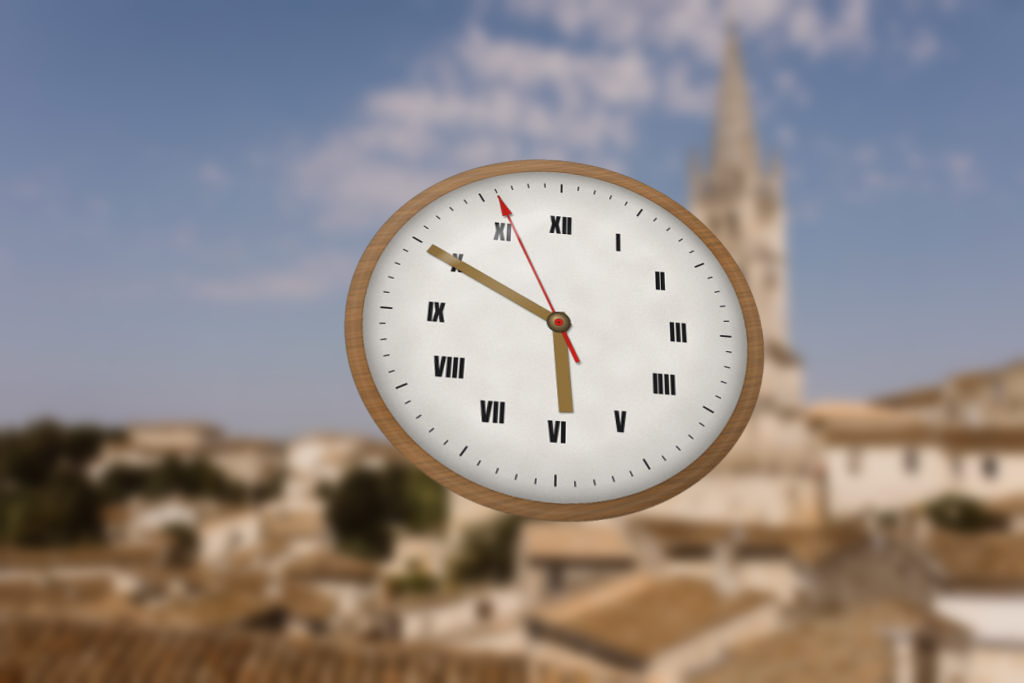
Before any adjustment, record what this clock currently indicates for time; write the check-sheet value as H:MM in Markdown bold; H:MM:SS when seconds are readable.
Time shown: **5:49:56**
